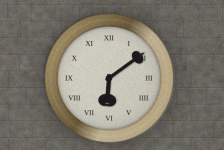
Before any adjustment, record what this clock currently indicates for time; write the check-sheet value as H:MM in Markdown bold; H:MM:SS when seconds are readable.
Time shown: **6:09**
